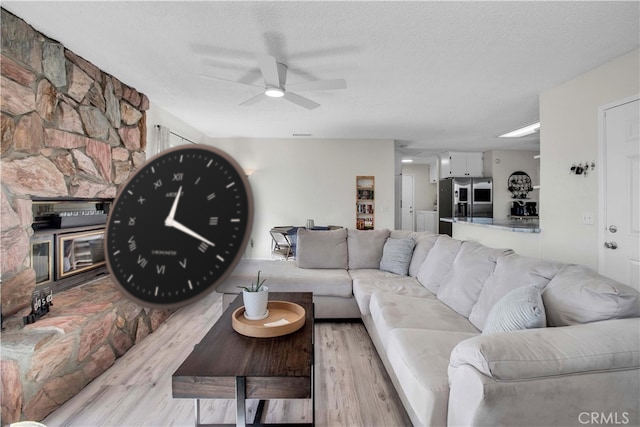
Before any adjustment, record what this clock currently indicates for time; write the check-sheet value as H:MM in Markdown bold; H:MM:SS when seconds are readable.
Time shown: **12:19**
